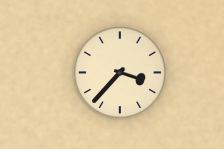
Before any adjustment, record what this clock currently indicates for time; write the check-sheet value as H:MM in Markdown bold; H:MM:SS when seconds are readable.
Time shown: **3:37**
